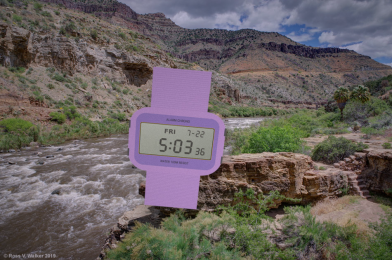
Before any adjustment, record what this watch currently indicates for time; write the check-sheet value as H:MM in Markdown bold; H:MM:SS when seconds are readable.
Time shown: **5:03:36**
